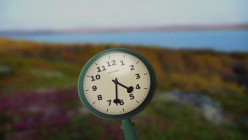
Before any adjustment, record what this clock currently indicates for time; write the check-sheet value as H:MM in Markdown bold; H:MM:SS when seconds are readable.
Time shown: **4:32**
